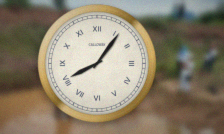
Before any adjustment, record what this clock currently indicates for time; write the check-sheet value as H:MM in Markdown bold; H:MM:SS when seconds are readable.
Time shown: **8:06**
